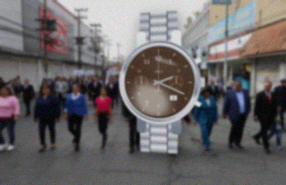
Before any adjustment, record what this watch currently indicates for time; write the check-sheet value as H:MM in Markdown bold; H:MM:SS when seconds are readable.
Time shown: **2:19**
